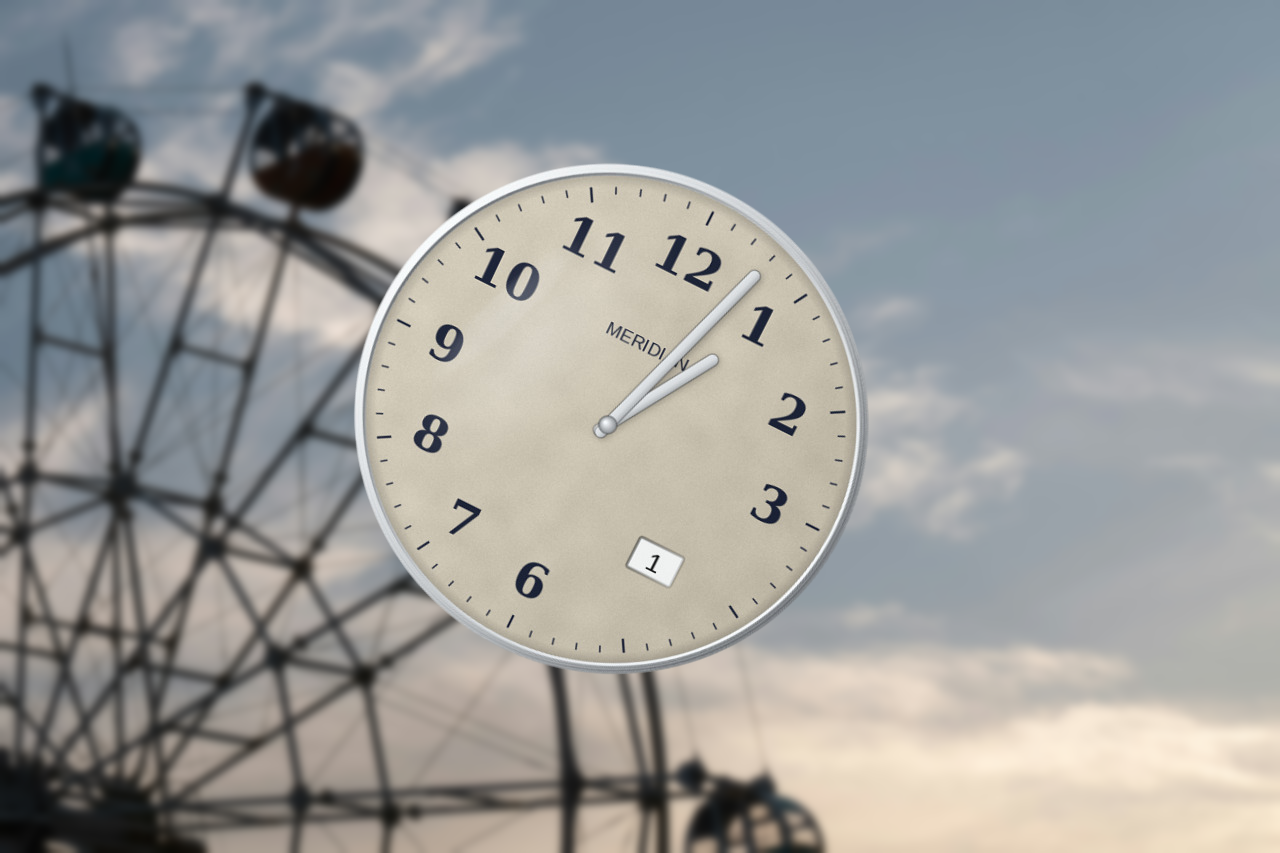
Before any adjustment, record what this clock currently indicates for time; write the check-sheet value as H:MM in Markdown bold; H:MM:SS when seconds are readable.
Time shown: **1:03**
